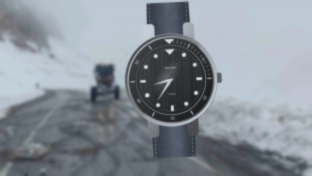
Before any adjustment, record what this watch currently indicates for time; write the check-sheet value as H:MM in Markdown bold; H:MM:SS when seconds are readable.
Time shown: **8:36**
